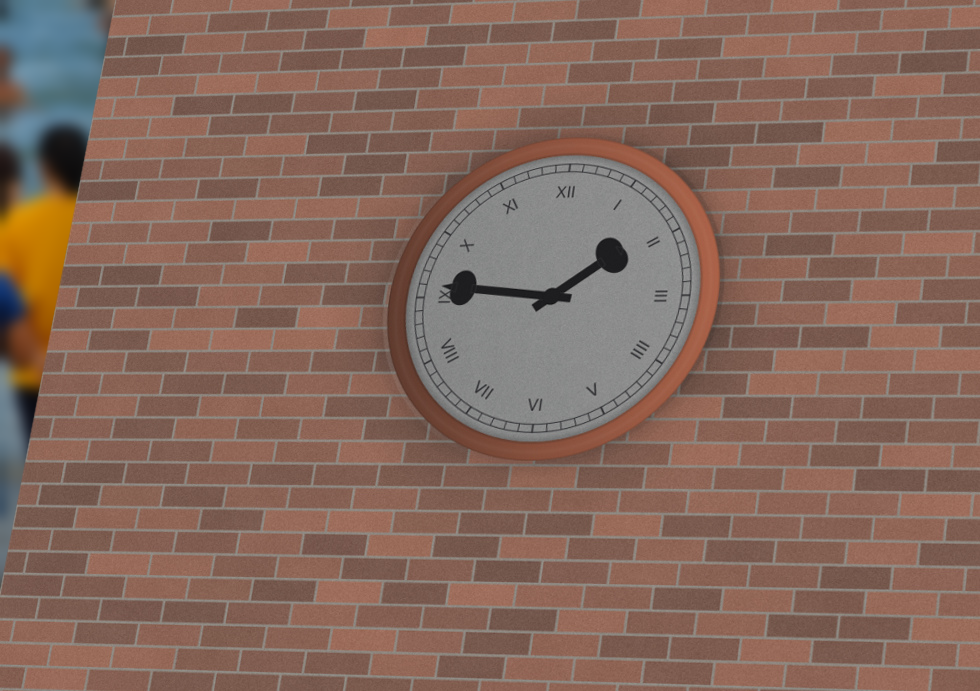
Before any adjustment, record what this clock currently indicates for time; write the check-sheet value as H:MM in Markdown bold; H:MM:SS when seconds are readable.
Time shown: **1:46**
